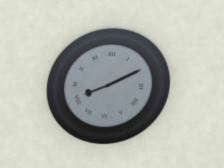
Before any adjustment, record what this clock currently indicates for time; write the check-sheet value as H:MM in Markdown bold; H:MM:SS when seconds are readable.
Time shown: **8:10**
